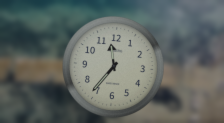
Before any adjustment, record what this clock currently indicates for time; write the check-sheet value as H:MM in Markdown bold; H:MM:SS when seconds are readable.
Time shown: **11:36**
